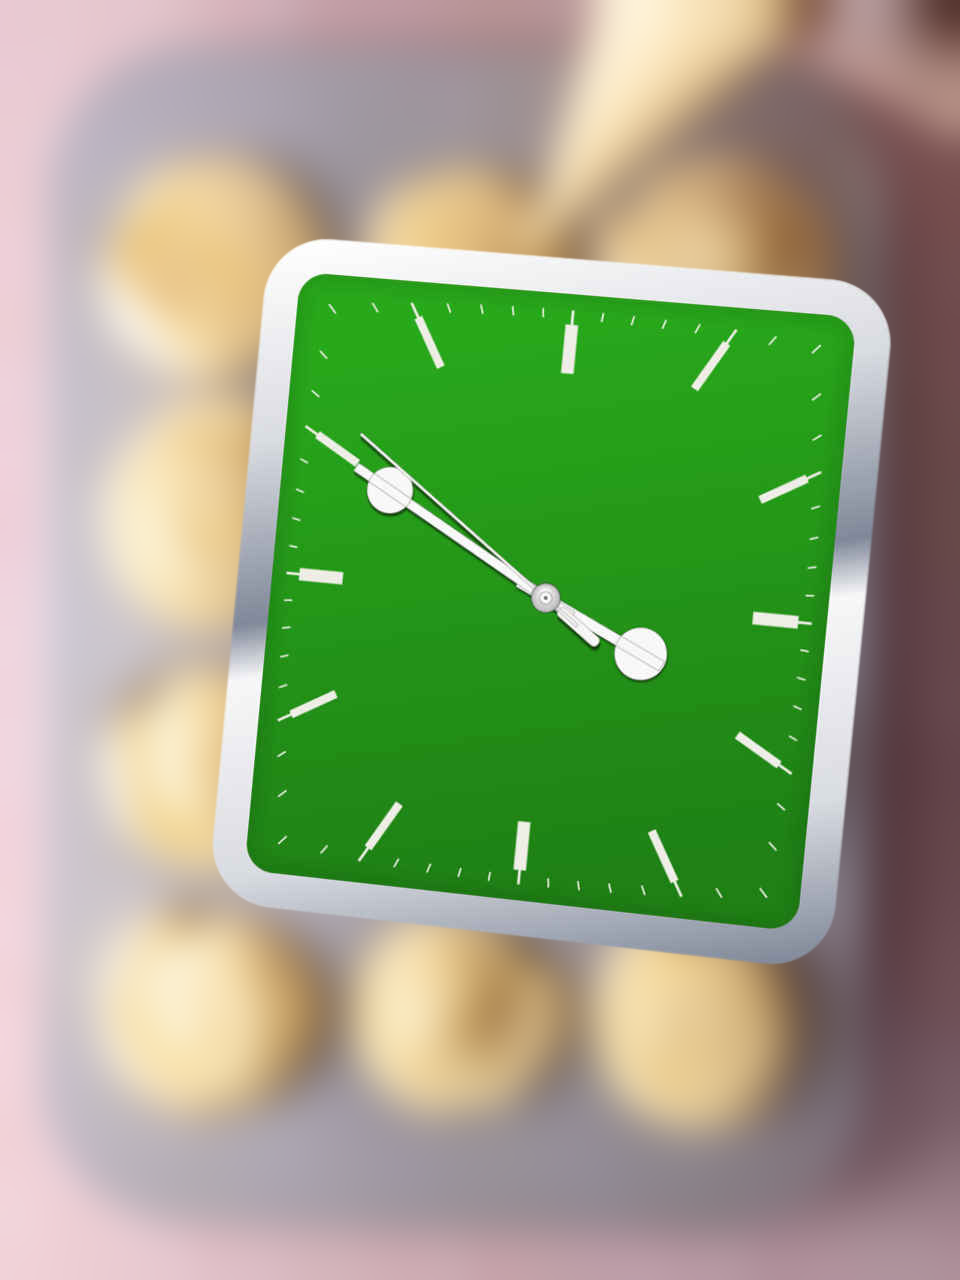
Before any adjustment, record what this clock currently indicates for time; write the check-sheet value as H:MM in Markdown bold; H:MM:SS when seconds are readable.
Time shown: **3:49:51**
